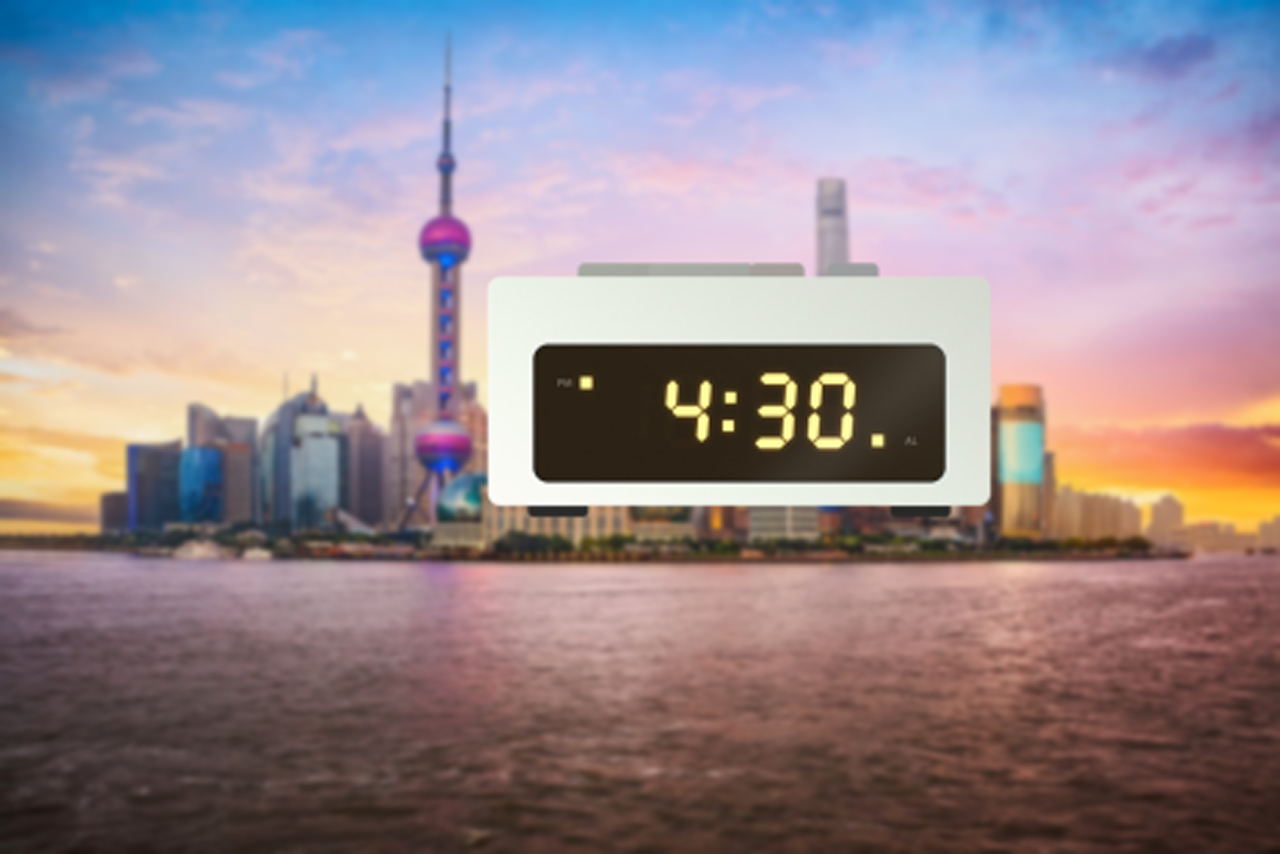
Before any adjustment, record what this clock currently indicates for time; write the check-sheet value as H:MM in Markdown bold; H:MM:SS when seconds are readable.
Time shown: **4:30**
